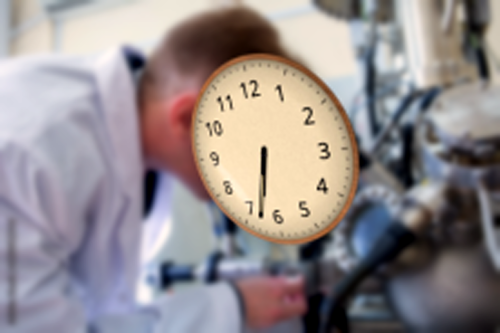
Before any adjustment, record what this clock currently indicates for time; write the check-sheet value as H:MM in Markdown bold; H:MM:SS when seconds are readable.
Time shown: **6:33**
